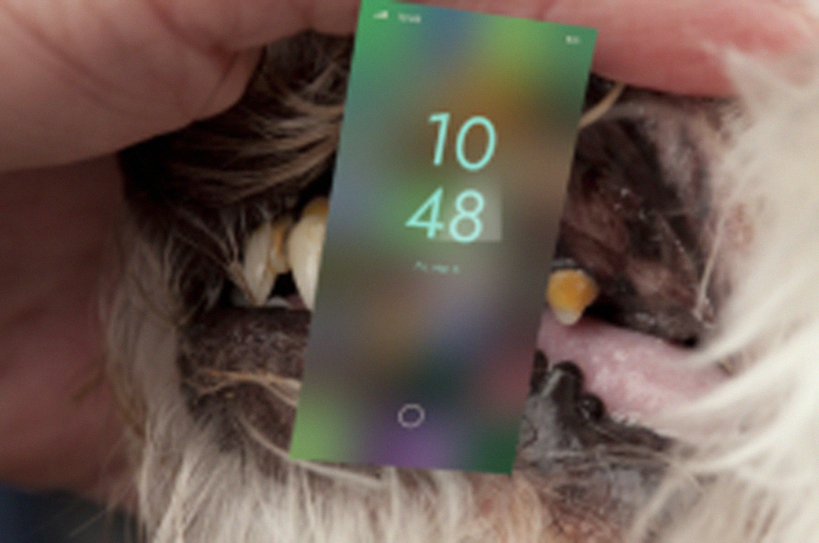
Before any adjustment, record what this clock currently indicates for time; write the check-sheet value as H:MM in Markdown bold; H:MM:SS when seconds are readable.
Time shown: **10:48**
